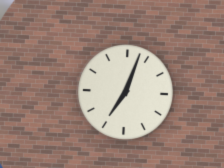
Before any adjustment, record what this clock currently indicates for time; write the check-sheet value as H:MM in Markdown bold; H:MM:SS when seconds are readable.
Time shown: **7:03**
